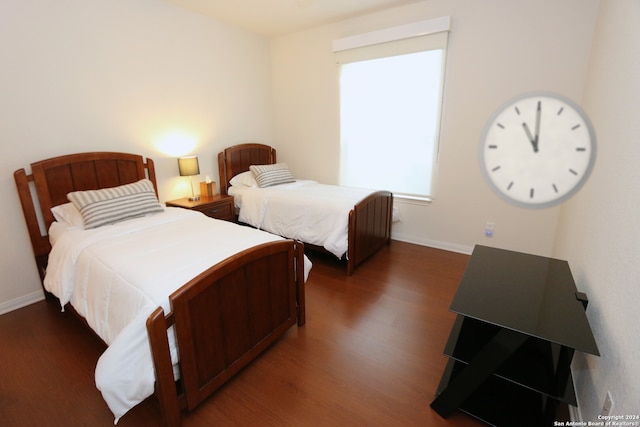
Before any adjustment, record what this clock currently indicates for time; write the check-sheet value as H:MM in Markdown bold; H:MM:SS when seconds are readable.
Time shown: **11:00**
